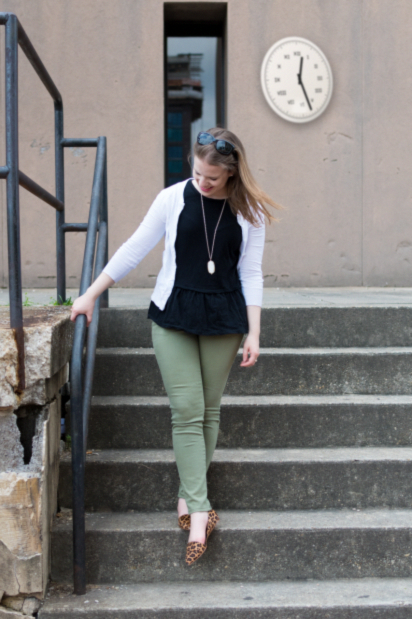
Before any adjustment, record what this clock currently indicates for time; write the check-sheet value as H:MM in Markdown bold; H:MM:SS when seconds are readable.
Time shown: **12:27**
